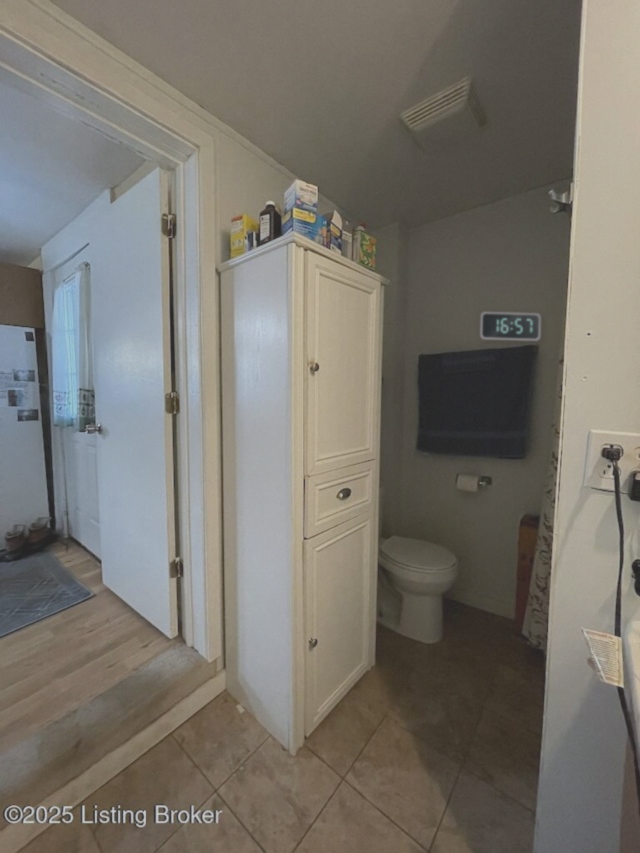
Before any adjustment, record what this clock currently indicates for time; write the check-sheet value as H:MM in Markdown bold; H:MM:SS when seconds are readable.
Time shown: **16:57**
